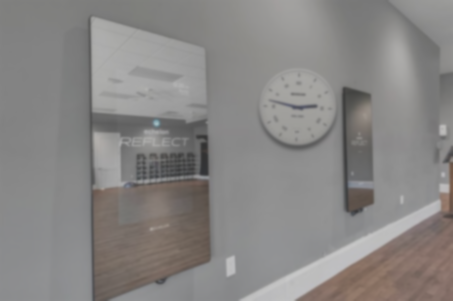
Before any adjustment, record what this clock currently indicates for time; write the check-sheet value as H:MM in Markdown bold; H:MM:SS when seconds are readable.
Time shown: **2:47**
